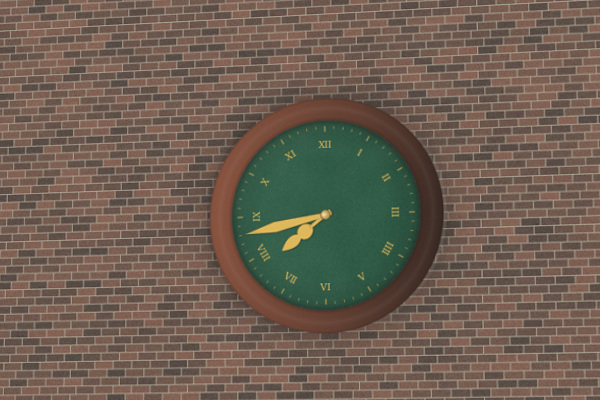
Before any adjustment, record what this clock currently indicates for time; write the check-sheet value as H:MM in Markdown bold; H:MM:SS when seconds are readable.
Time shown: **7:43**
